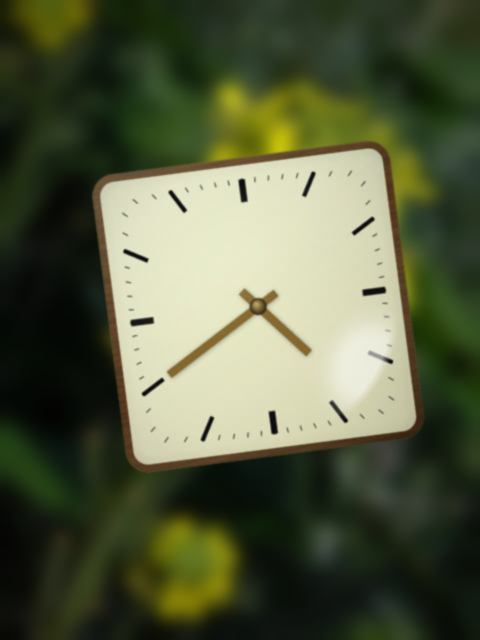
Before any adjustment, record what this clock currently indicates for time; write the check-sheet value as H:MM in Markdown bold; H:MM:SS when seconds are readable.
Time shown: **4:40**
